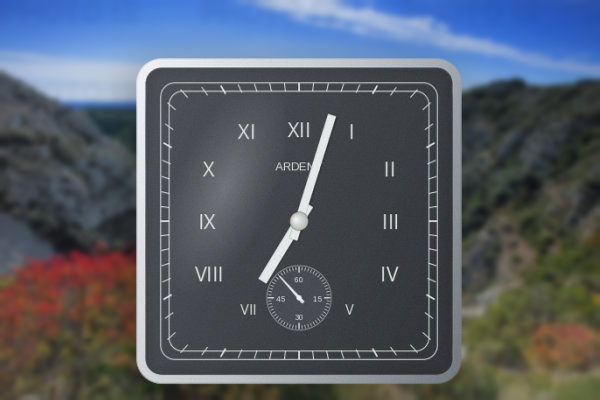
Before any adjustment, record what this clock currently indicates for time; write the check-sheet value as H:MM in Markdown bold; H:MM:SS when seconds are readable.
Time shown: **7:02:53**
